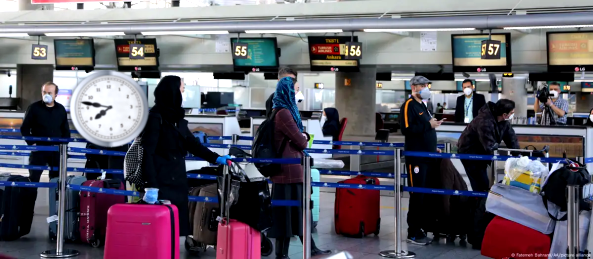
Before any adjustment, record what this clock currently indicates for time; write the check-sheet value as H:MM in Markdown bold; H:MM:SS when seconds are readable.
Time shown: **7:47**
